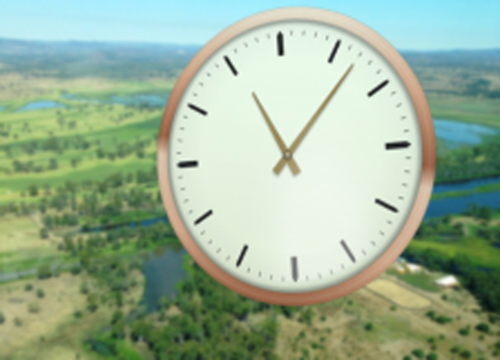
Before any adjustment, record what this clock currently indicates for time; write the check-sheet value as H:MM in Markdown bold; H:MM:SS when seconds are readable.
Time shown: **11:07**
